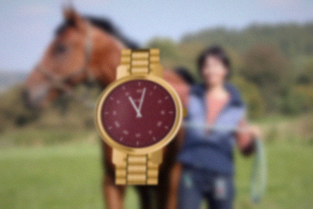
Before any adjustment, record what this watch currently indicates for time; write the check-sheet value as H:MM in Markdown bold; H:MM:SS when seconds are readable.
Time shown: **11:02**
